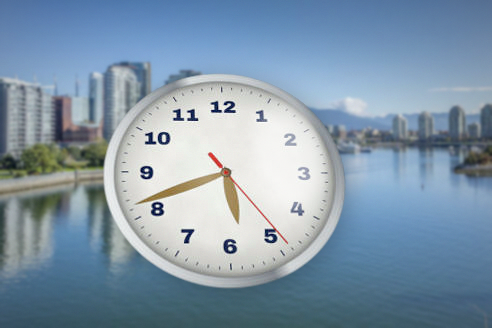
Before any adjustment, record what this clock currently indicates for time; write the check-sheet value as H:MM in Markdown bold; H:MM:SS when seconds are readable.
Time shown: **5:41:24**
